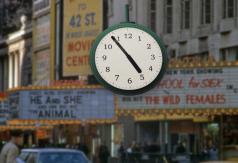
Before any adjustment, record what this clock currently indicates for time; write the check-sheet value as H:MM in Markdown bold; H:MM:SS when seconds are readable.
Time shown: **4:54**
